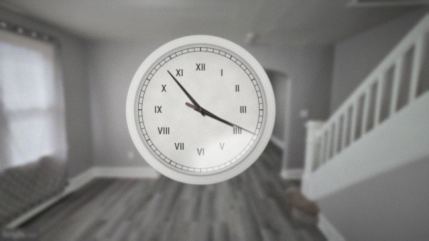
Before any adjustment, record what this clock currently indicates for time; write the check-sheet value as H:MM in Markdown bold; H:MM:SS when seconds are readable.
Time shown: **3:53:19**
